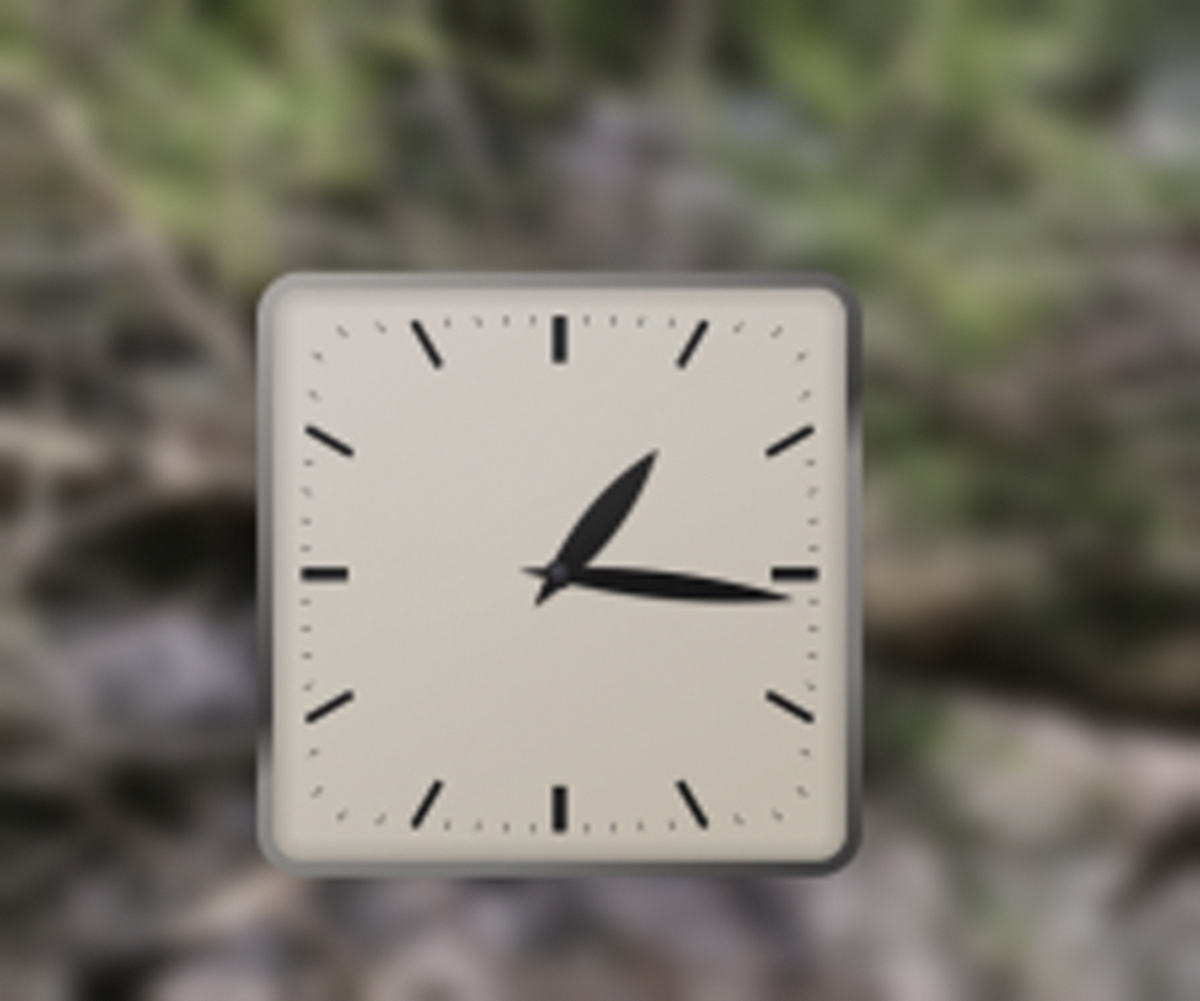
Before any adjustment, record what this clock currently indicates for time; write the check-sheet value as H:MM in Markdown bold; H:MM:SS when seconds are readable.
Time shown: **1:16**
